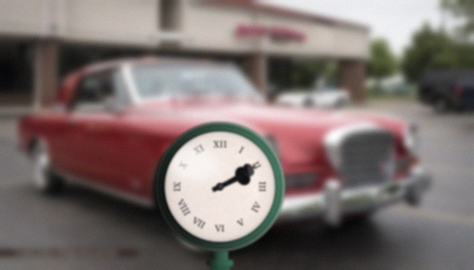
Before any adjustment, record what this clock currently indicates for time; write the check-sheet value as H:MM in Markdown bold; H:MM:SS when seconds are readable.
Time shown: **2:10**
